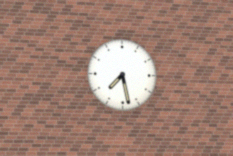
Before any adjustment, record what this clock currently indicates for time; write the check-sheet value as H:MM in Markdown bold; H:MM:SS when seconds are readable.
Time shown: **7:28**
